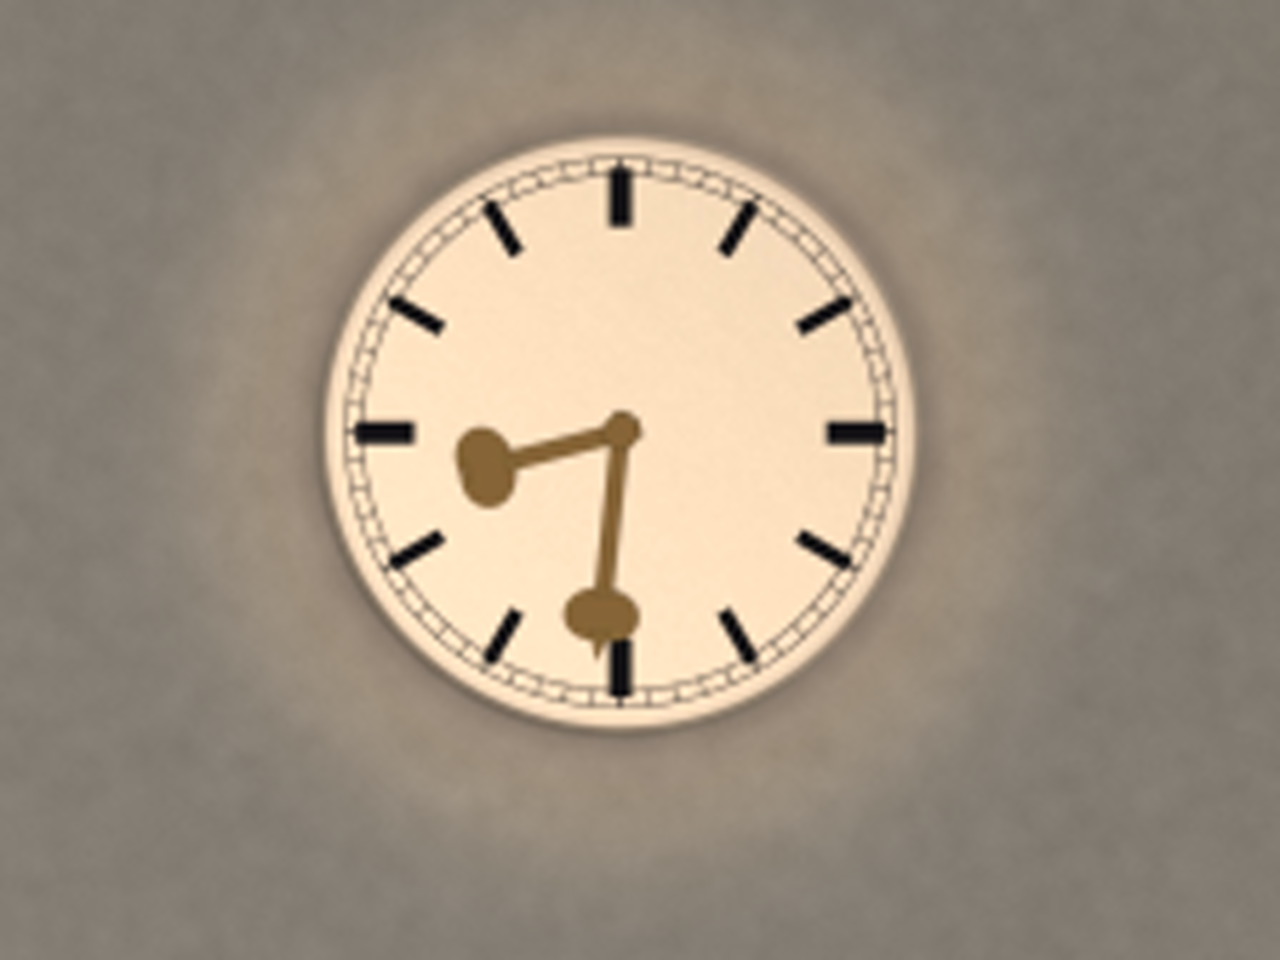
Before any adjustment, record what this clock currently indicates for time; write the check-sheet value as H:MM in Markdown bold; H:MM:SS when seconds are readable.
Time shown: **8:31**
